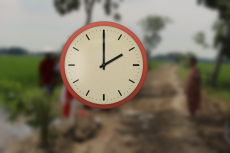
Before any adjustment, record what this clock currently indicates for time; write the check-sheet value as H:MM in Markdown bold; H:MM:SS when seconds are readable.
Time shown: **2:00**
